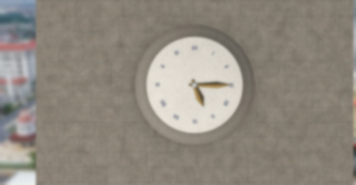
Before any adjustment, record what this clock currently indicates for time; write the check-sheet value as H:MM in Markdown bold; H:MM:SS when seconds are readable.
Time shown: **5:15**
